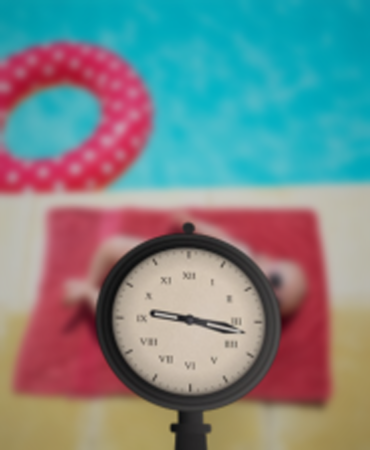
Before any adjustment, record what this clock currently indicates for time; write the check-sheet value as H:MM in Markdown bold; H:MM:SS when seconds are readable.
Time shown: **9:17**
